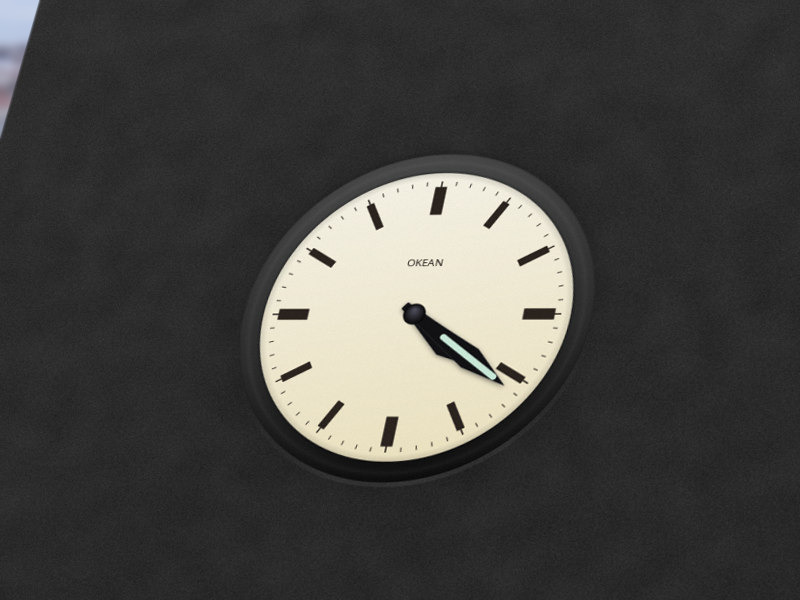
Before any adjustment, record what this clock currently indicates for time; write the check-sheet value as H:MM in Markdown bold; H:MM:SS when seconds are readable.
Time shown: **4:21**
